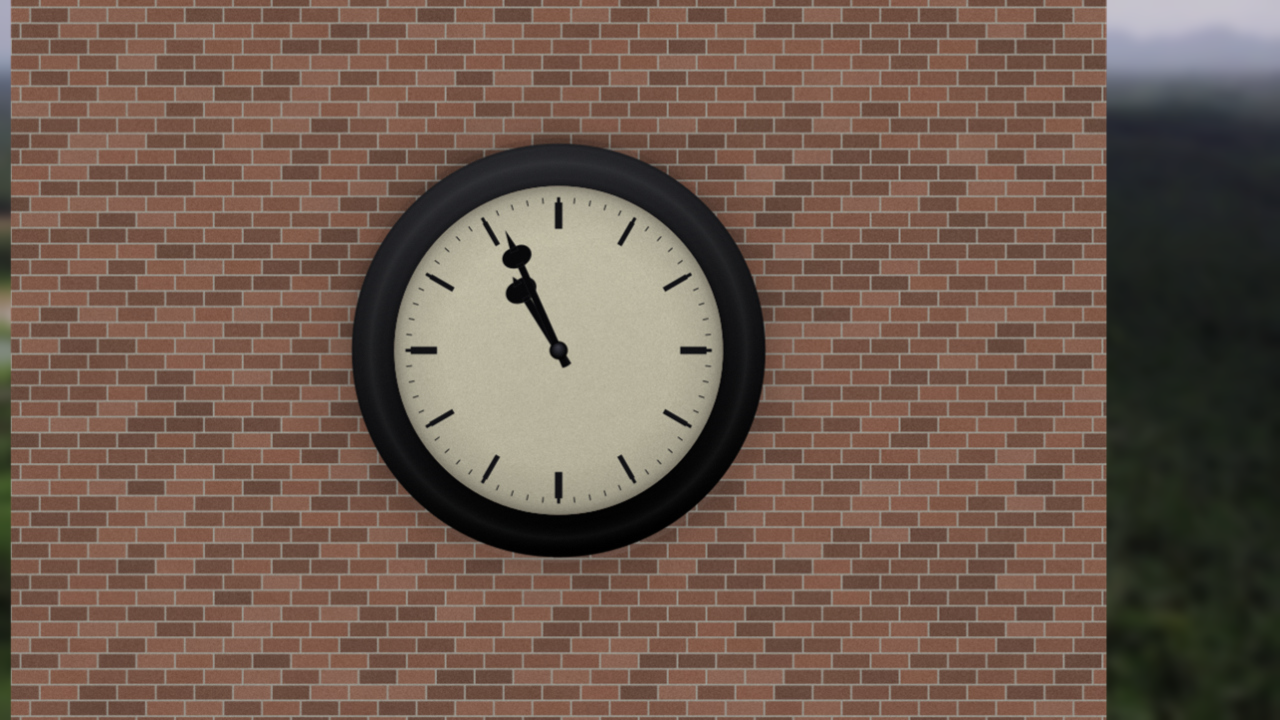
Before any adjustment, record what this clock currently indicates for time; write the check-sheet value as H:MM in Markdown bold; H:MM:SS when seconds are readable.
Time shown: **10:56**
